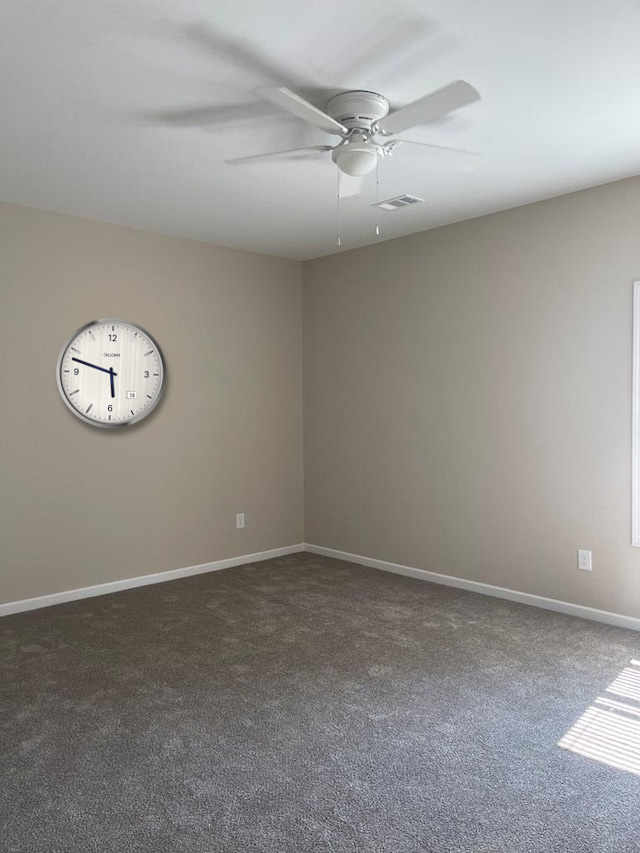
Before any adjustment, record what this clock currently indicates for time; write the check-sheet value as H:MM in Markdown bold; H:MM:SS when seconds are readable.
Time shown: **5:48**
